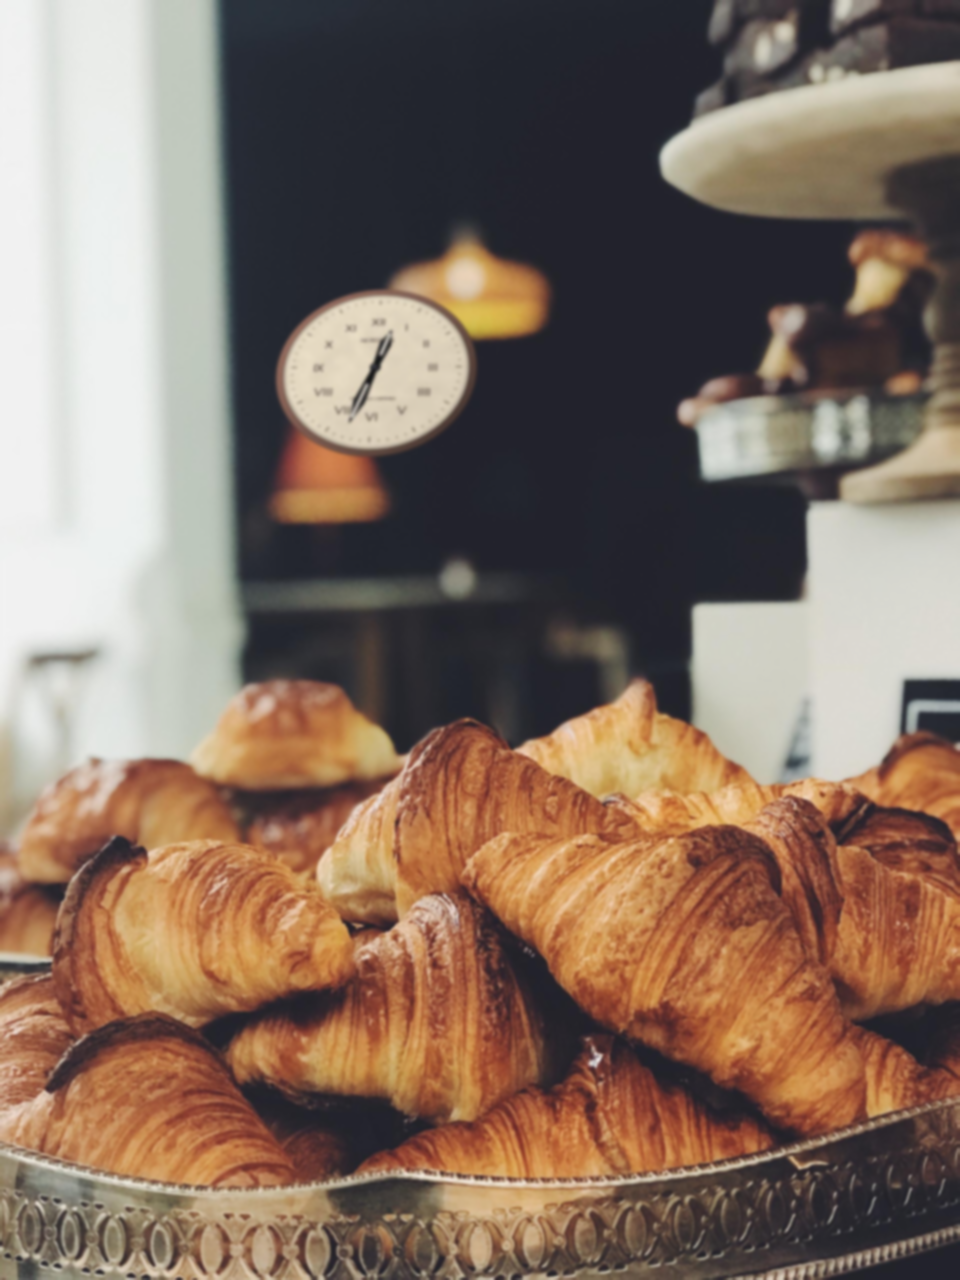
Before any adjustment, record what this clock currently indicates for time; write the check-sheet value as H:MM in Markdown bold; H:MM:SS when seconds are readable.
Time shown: **12:33**
